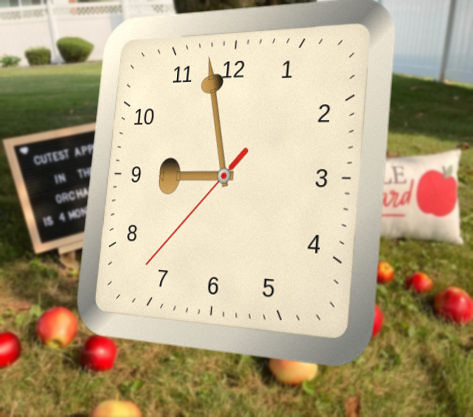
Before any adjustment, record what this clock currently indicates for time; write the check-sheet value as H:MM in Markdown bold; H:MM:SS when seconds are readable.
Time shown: **8:57:37**
